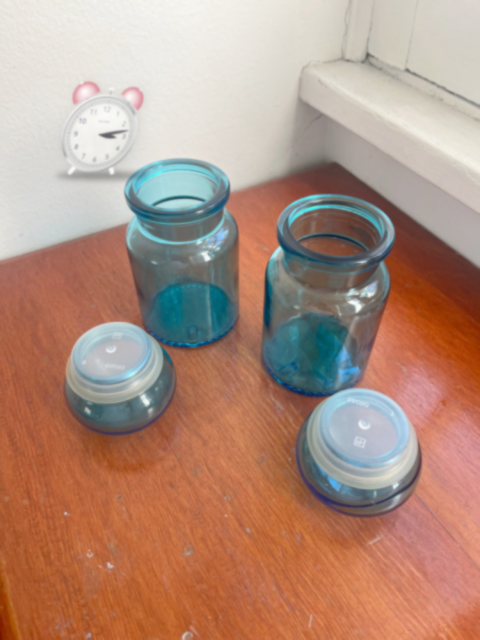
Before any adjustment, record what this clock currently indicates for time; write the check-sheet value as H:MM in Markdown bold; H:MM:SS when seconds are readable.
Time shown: **3:13**
